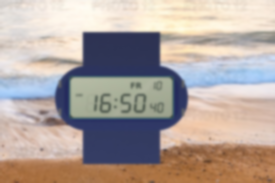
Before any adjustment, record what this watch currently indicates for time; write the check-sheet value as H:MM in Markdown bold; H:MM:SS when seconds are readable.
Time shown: **16:50**
